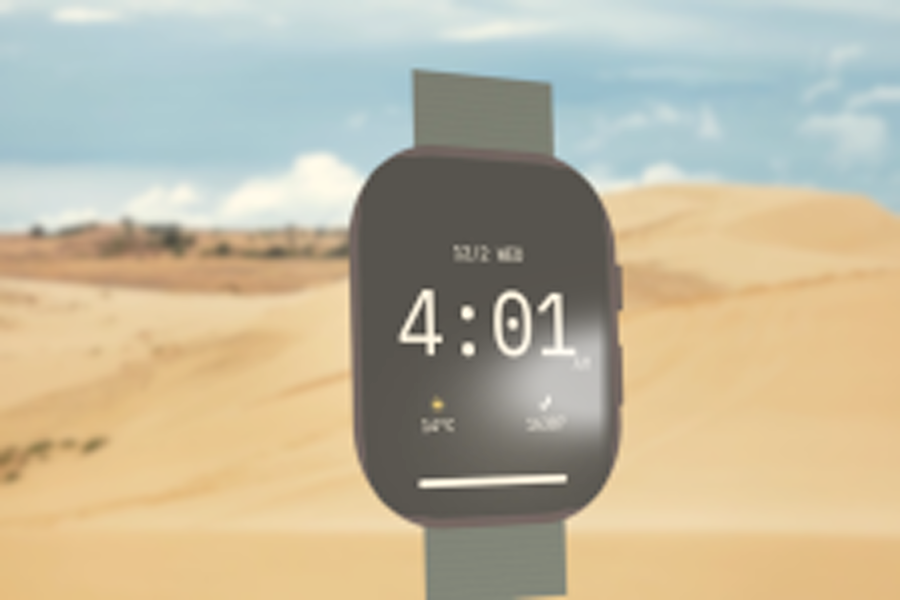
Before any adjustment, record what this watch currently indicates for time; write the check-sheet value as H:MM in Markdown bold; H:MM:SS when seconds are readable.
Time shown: **4:01**
